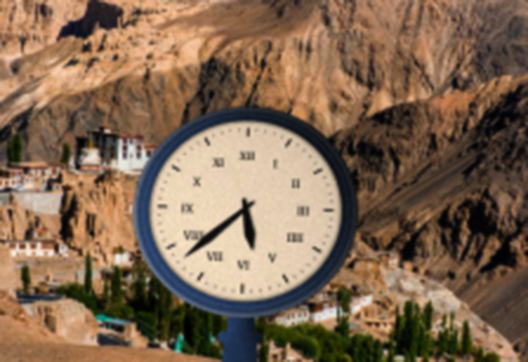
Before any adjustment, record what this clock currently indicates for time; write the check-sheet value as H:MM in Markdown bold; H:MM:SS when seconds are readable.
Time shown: **5:38**
